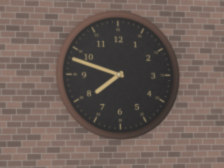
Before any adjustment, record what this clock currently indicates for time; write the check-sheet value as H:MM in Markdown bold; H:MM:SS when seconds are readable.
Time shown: **7:48**
